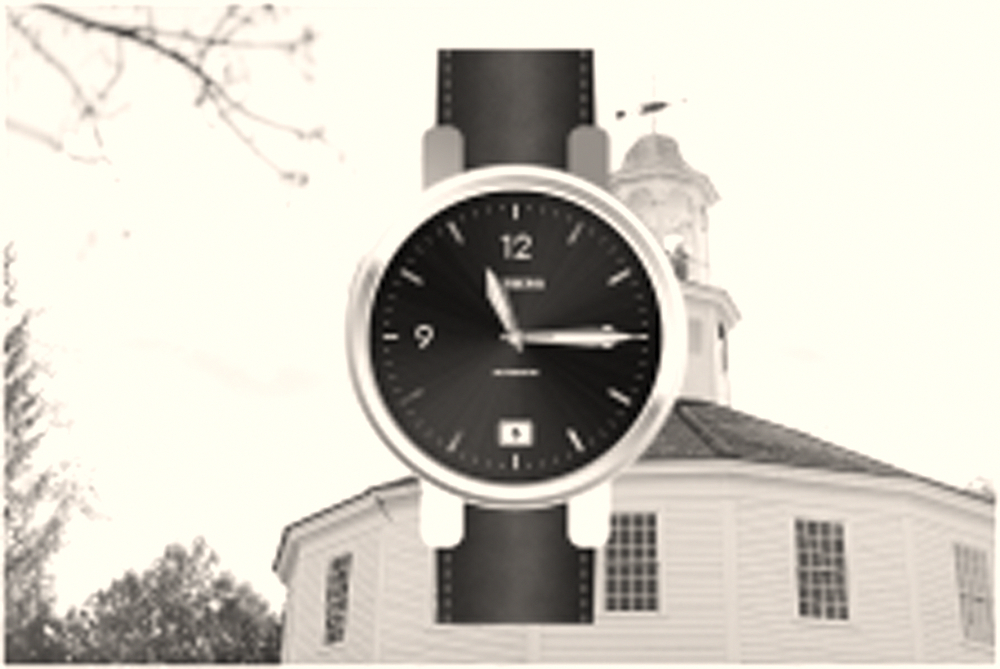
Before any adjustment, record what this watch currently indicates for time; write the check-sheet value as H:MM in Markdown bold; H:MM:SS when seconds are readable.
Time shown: **11:15**
